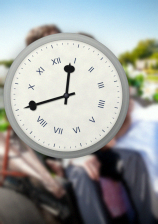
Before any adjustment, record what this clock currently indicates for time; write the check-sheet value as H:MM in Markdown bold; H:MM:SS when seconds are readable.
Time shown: **12:45**
